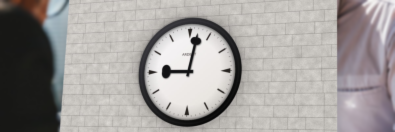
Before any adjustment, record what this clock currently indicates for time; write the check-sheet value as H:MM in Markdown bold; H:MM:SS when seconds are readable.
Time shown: **9:02**
